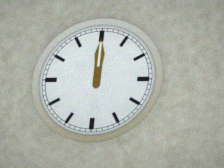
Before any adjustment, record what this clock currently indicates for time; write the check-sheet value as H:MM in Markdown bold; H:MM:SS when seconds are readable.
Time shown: **12:00**
